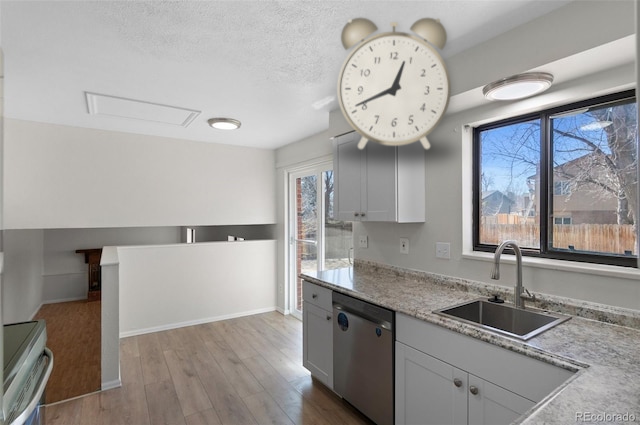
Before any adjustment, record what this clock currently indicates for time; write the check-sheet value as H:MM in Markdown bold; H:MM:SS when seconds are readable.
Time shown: **12:41**
